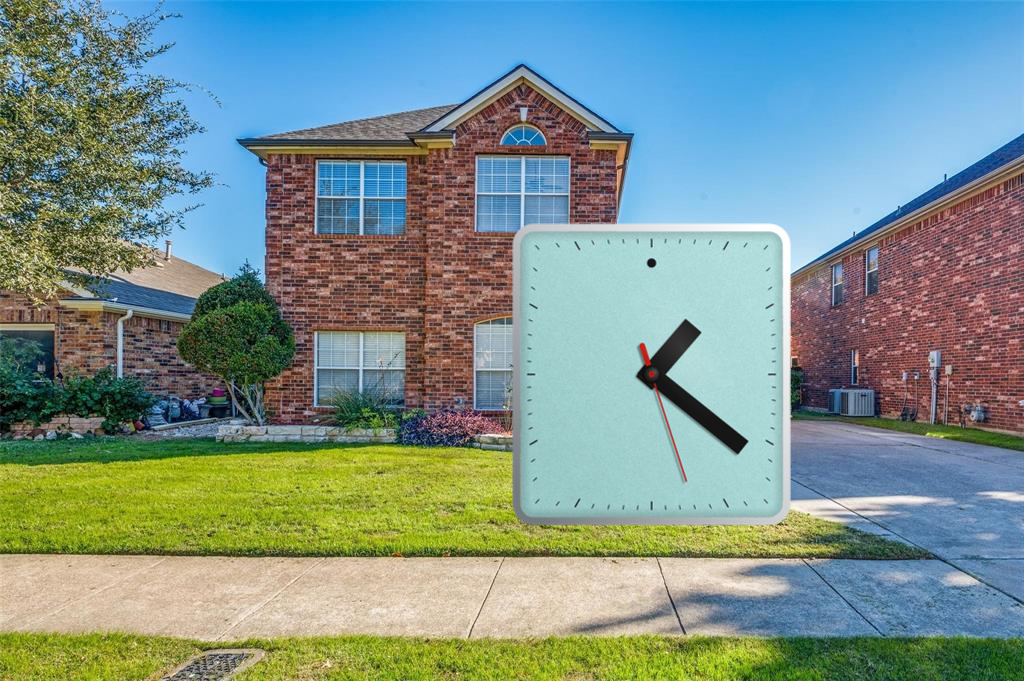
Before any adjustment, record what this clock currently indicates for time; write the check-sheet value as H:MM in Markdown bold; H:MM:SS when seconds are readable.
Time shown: **1:21:27**
